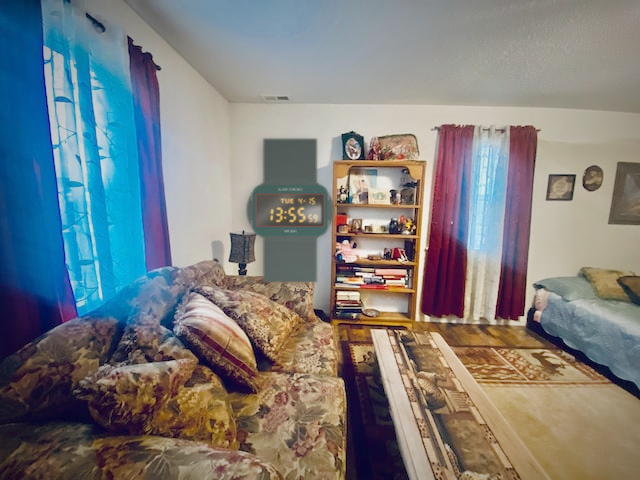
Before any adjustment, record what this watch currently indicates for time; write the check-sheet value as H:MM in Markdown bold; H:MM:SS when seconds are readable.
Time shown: **13:55**
